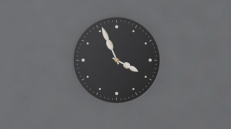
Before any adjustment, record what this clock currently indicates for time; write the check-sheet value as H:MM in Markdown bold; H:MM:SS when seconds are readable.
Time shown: **3:56**
